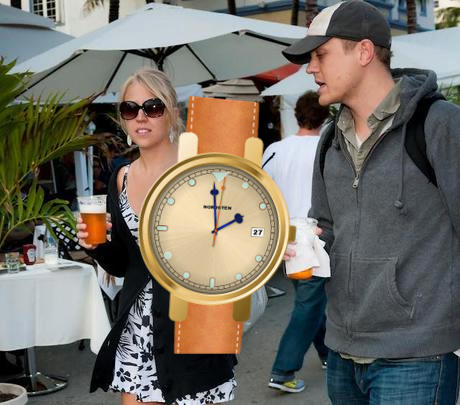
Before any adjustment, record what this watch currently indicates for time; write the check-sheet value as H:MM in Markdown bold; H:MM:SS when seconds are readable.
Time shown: **1:59:01**
